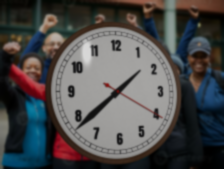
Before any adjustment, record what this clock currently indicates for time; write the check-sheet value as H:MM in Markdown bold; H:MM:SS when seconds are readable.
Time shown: **1:38:20**
